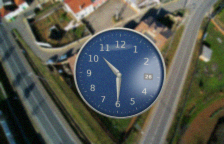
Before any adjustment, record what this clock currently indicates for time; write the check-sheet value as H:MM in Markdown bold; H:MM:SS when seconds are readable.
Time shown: **10:30**
